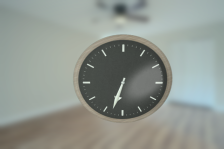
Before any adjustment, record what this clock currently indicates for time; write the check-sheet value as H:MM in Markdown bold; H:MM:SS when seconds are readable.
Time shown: **6:33**
